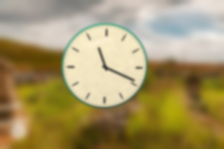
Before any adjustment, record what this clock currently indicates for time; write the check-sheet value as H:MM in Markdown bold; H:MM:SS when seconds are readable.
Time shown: **11:19**
